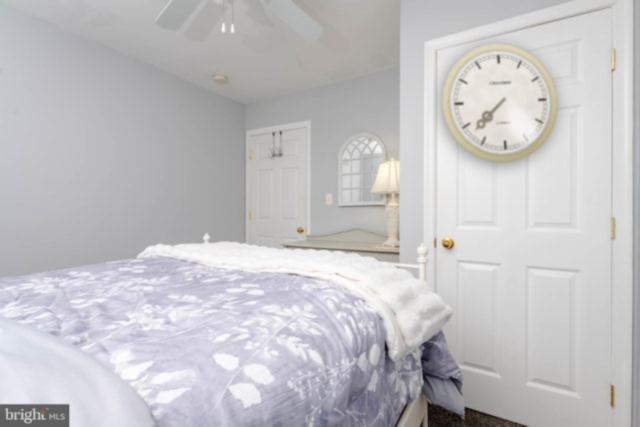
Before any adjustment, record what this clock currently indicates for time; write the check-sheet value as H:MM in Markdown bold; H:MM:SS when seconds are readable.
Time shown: **7:38**
